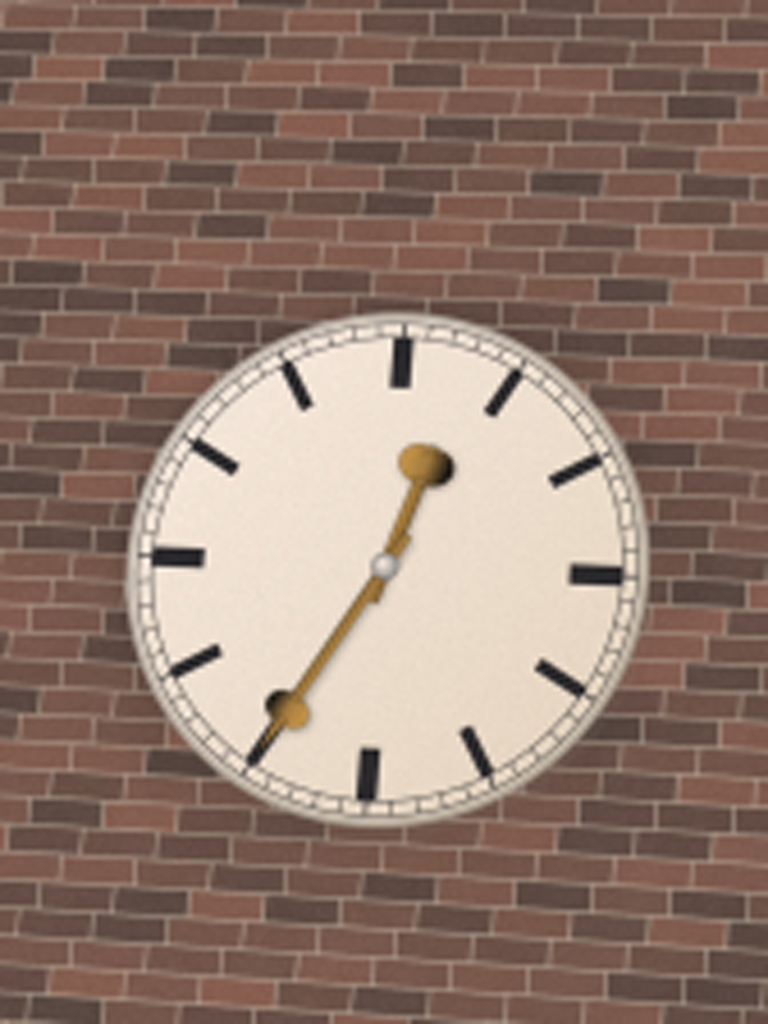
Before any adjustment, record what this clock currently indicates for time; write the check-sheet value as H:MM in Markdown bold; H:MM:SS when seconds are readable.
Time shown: **12:35**
